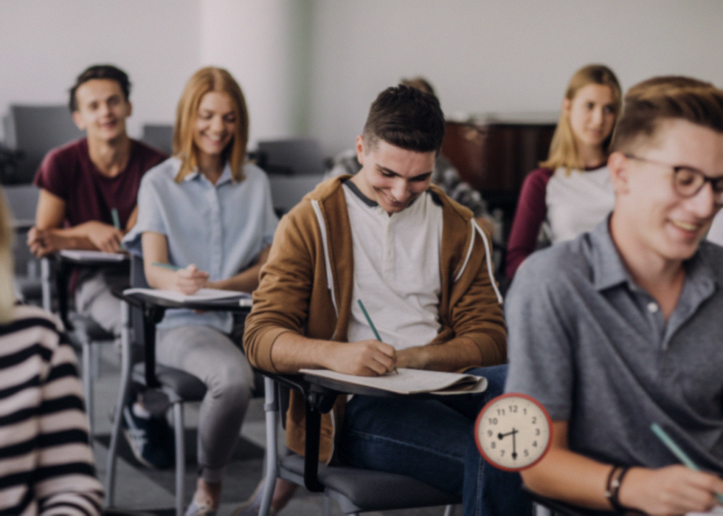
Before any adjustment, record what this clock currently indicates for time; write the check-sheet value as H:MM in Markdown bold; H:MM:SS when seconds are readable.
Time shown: **8:30**
